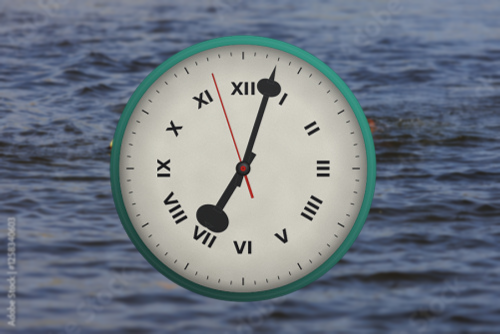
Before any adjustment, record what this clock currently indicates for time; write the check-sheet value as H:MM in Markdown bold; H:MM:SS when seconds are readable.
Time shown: **7:02:57**
